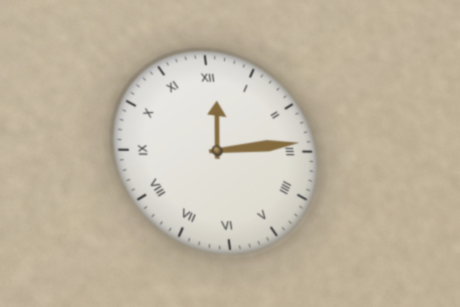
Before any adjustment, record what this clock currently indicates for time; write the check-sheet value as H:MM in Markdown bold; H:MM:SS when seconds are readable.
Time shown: **12:14**
